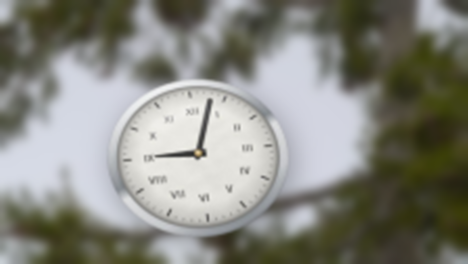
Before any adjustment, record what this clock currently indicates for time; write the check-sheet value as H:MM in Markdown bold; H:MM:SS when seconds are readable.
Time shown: **9:03**
